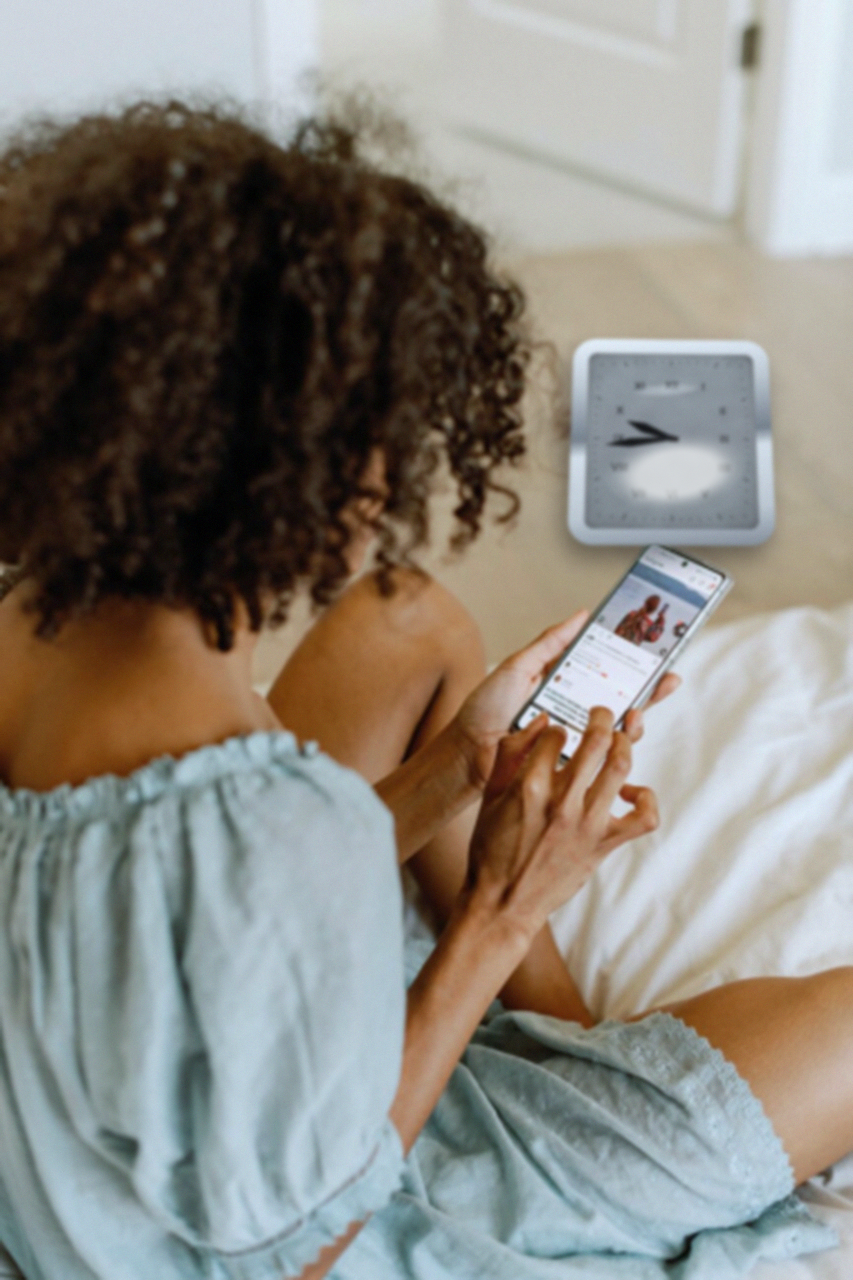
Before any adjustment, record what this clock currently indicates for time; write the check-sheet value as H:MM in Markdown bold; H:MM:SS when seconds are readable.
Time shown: **9:44**
